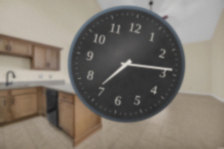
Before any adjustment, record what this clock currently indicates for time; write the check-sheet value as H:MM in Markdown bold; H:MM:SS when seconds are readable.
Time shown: **7:14**
